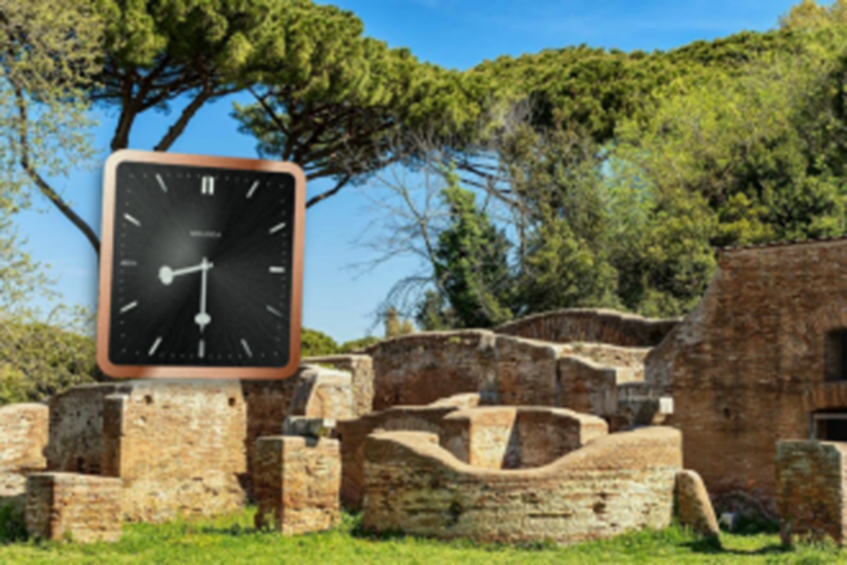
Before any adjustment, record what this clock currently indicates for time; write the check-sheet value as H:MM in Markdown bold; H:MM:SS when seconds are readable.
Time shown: **8:30**
